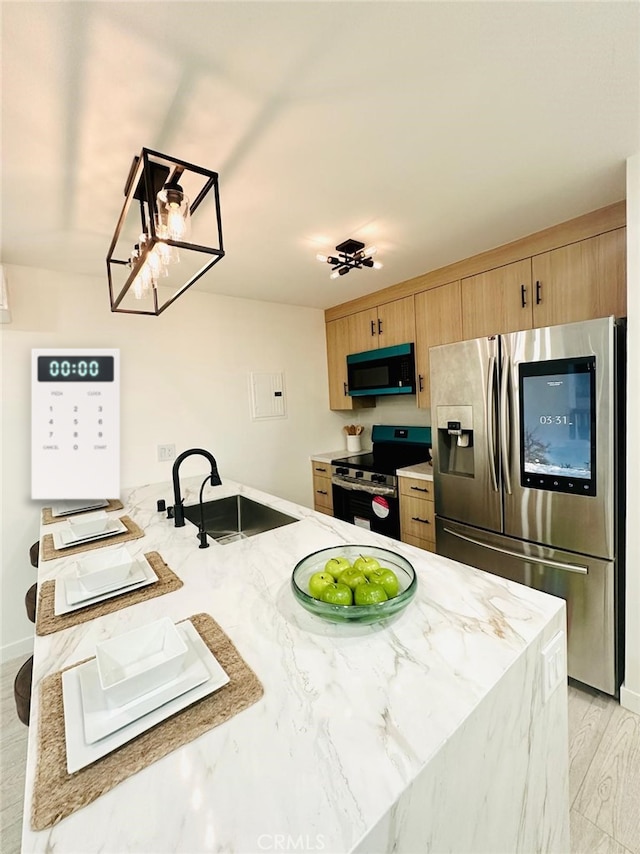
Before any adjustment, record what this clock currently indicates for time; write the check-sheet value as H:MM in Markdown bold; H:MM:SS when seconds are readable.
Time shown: **0:00**
